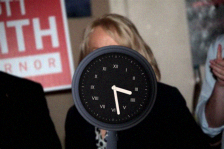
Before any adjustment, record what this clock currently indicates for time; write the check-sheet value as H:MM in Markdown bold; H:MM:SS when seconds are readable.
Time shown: **3:28**
